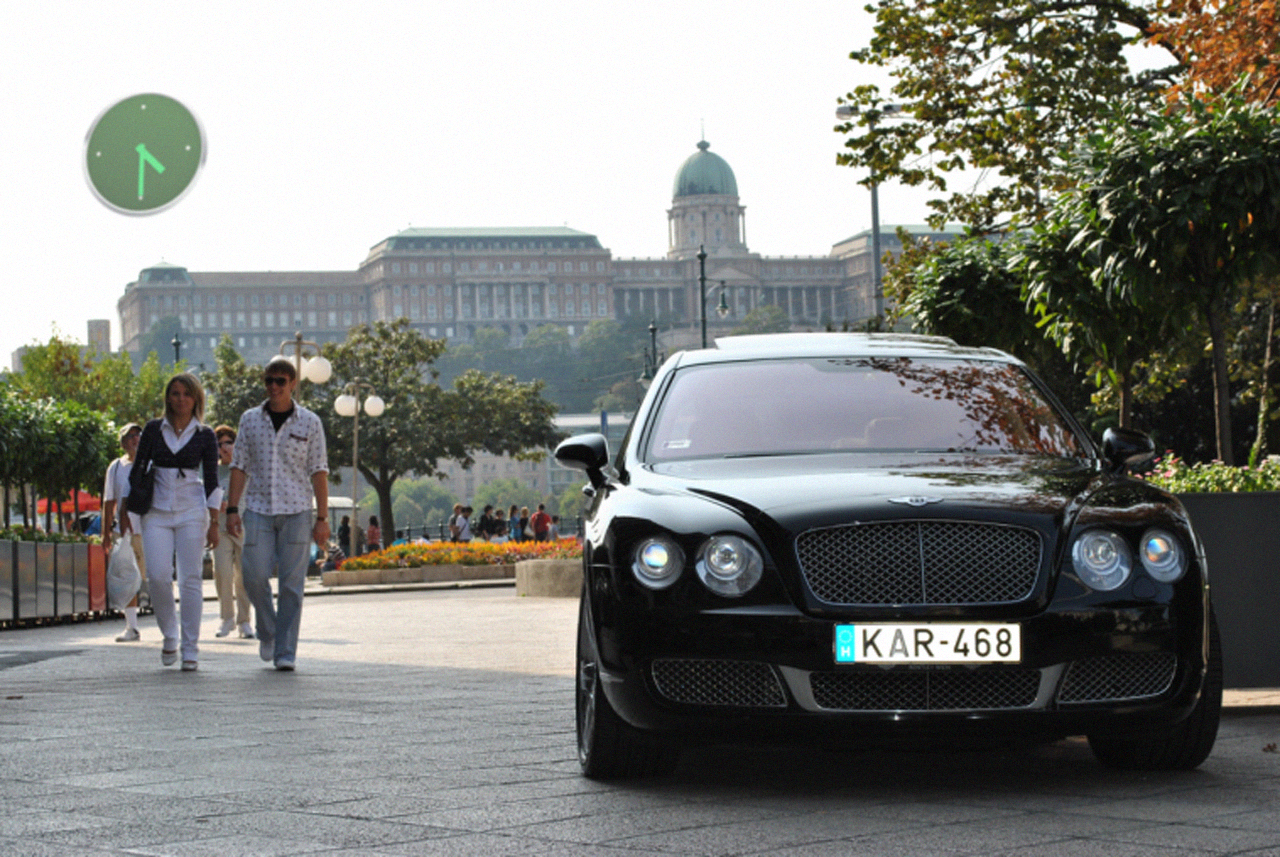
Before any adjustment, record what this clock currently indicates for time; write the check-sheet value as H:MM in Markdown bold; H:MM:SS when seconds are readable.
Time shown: **4:30**
